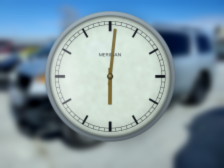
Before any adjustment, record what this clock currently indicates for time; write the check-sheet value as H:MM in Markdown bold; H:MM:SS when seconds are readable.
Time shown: **6:01**
